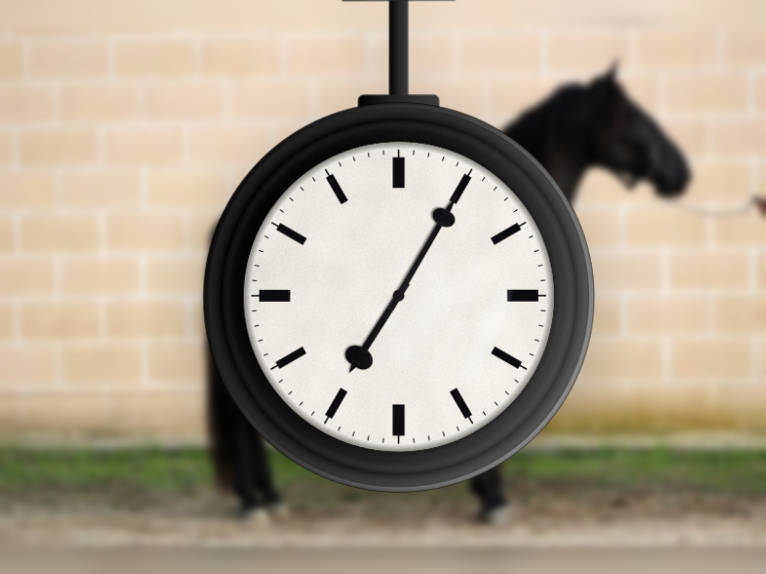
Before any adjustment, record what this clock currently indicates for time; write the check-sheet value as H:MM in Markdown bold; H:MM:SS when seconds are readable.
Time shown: **7:05**
